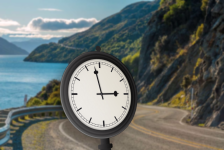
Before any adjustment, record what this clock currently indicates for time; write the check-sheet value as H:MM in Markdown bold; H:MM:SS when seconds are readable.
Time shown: **2:58**
